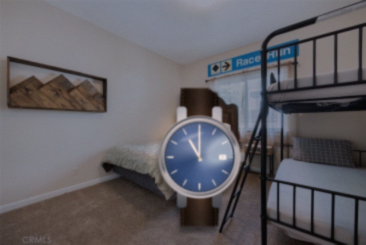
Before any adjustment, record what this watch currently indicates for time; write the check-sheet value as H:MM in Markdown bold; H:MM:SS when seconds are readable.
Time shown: **11:00**
